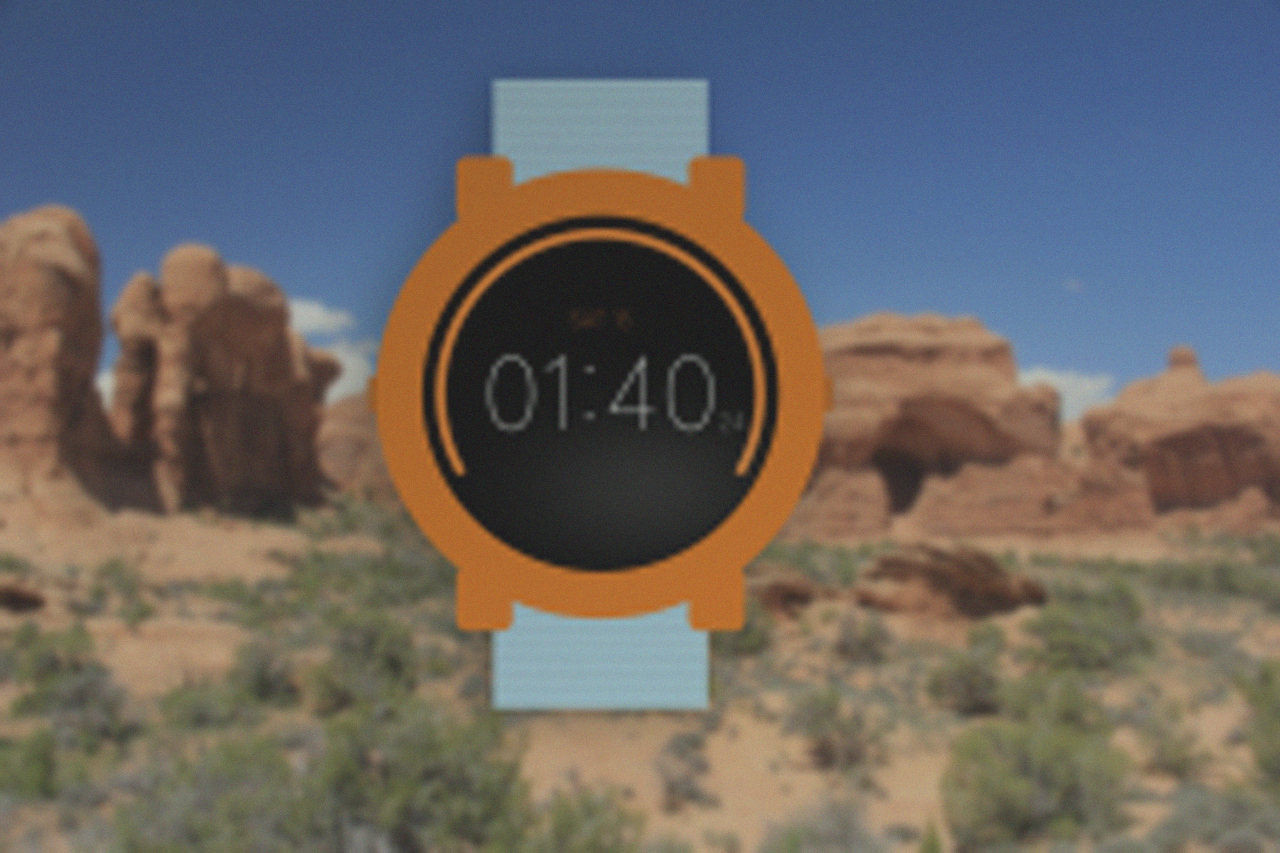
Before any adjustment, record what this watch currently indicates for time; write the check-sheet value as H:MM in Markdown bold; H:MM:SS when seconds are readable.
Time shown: **1:40**
